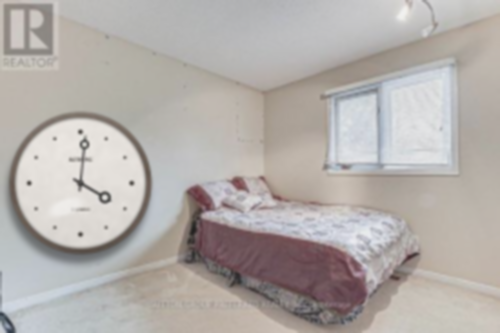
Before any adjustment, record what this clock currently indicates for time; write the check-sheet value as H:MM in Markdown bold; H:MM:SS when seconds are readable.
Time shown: **4:01**
